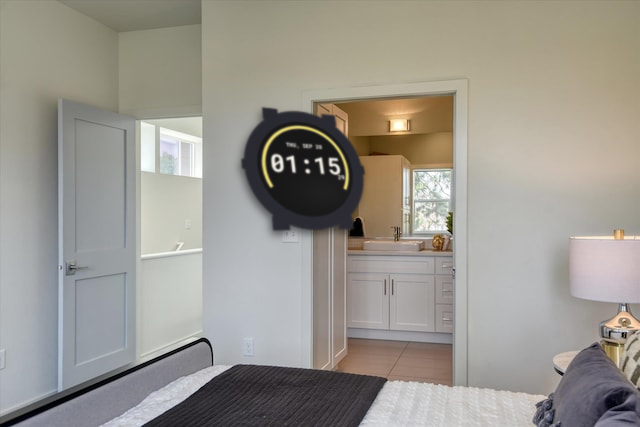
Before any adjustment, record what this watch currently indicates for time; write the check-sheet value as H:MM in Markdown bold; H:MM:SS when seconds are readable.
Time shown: **1:15**
